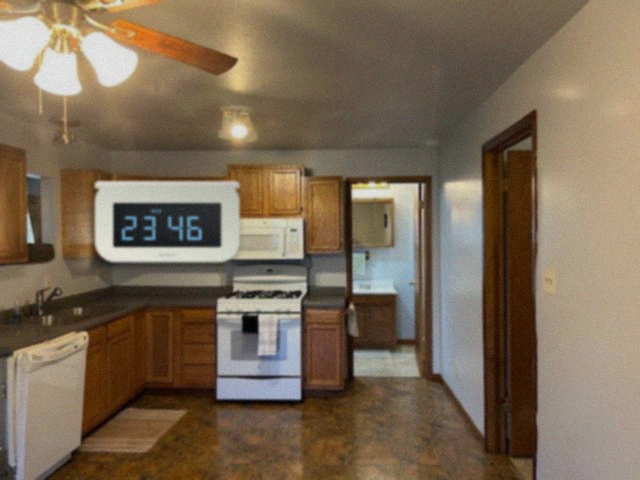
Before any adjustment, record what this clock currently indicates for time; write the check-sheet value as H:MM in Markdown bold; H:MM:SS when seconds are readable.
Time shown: **23:46**
